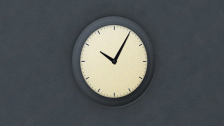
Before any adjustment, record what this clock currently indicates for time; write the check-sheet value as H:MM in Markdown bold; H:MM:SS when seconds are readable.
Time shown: **10:05**
